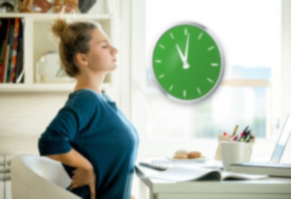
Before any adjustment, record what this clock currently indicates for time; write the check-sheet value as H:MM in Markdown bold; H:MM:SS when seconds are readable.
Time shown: **11:01**
